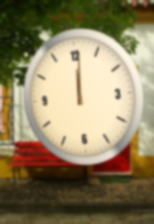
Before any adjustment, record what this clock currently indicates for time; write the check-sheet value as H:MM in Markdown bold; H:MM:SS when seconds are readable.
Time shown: **12:01**
